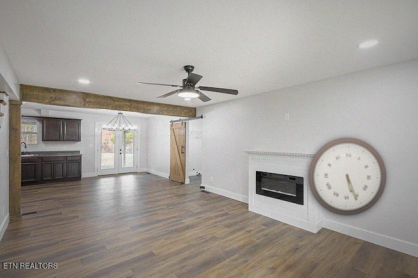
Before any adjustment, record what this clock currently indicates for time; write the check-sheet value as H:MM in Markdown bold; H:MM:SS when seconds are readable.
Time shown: **5:26**
